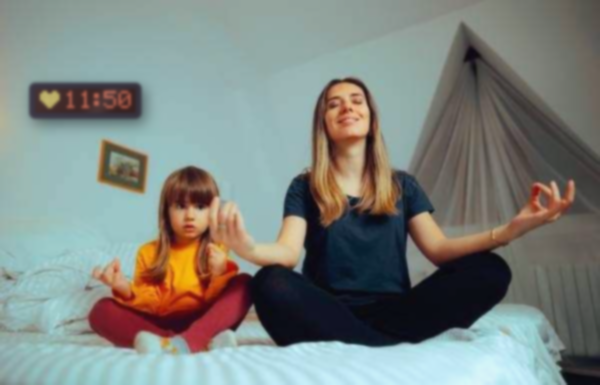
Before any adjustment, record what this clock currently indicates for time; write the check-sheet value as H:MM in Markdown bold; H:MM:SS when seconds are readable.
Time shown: **11:50**
